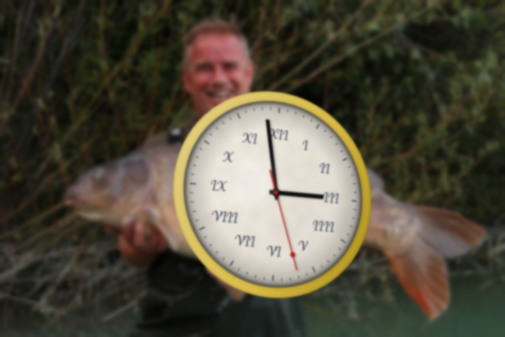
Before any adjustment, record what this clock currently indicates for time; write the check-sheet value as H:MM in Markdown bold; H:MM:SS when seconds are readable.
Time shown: **2:58:27**
